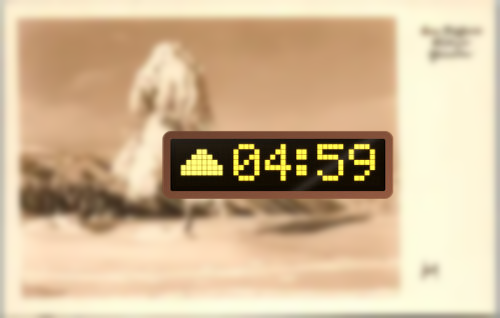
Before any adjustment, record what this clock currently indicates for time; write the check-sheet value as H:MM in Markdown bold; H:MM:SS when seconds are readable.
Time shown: **4:59**
